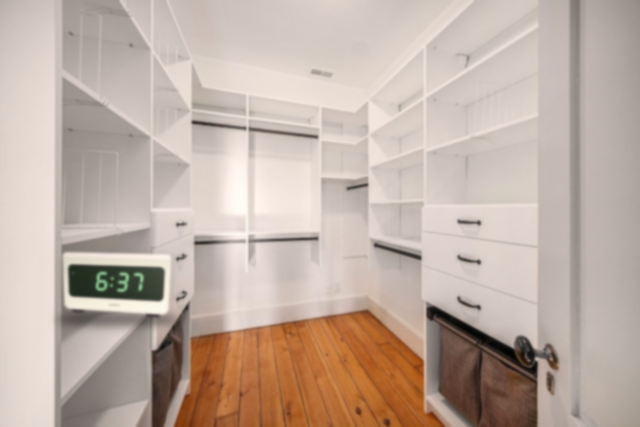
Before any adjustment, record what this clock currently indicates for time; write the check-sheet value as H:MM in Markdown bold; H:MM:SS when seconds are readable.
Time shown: **6:37**
